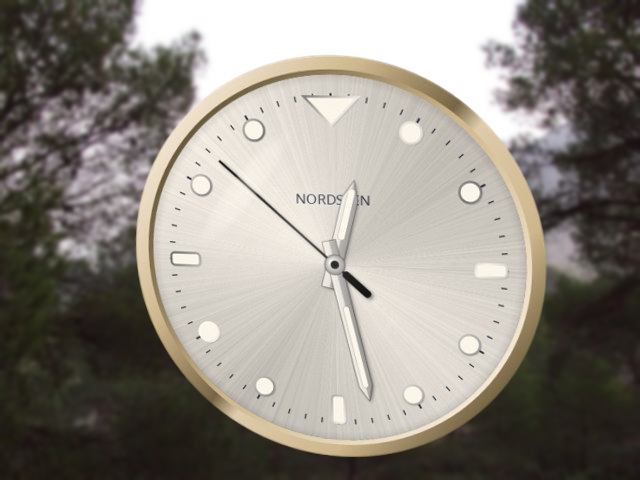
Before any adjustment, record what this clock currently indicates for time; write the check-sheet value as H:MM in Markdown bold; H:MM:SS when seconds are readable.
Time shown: **12:27:52**
